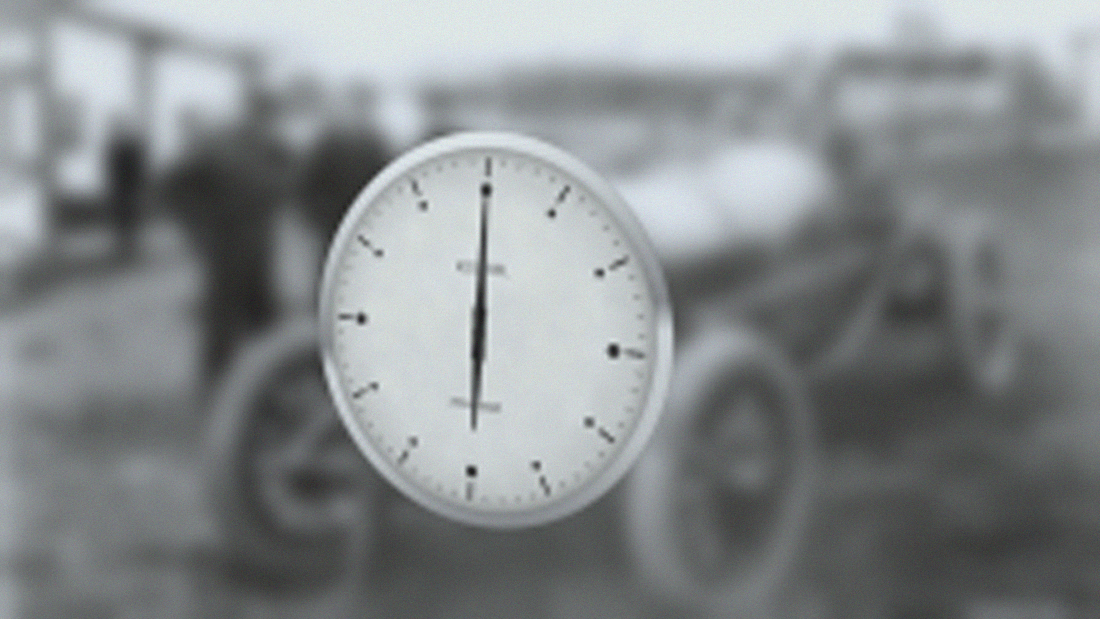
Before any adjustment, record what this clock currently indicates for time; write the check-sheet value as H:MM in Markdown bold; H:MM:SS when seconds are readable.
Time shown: **6:00**
